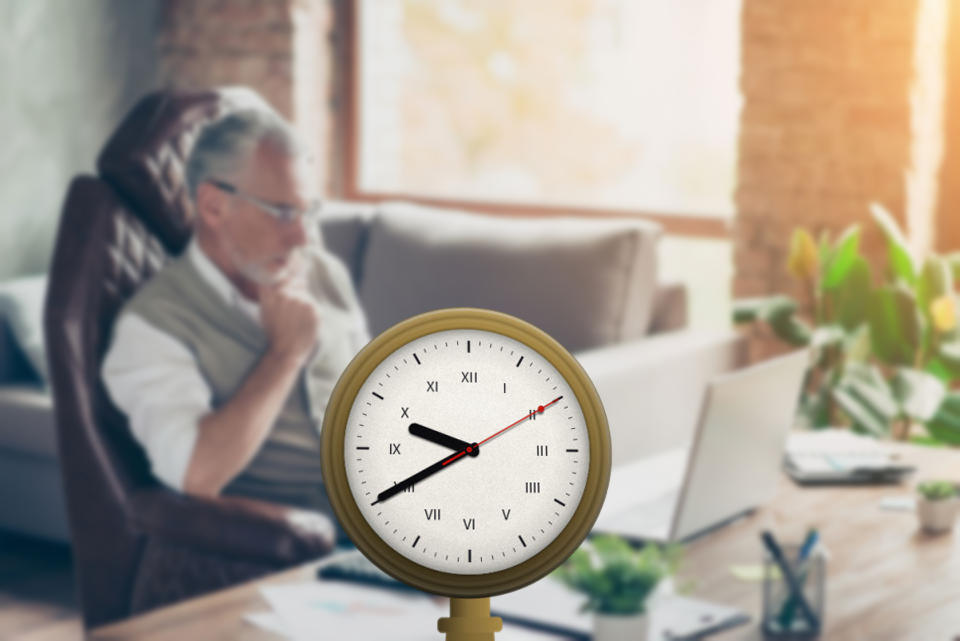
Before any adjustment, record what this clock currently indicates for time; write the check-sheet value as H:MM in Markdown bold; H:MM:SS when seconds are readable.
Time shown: **9:40:10**
